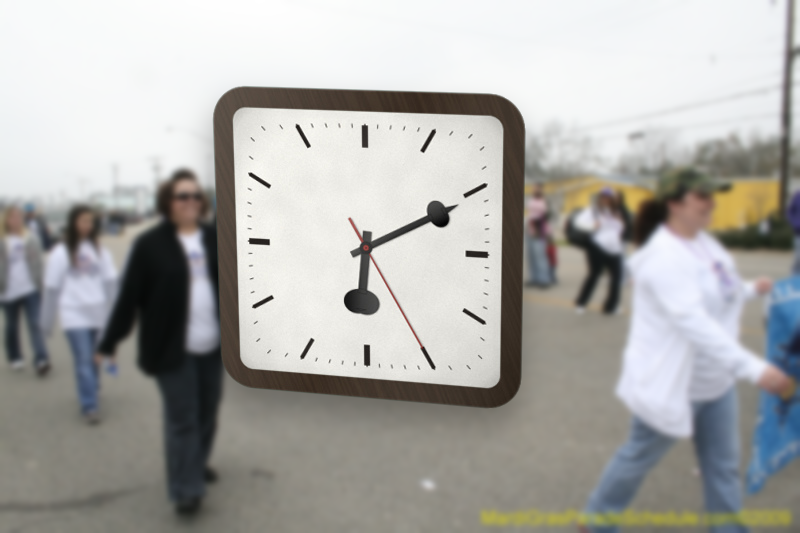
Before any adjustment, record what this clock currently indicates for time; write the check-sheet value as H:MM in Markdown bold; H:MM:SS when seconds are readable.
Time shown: **6:10:25**
